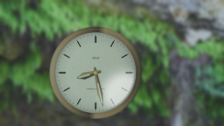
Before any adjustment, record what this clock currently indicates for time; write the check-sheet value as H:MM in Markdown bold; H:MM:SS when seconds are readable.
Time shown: **8:28**
